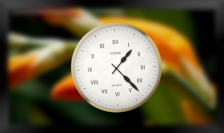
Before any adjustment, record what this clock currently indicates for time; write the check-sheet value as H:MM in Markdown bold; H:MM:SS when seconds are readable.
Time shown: **1:23**
